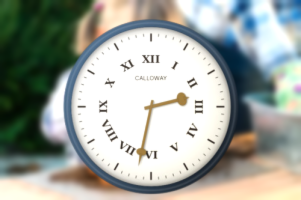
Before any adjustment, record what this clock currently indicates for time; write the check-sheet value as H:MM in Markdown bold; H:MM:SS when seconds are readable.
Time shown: **2:32**
